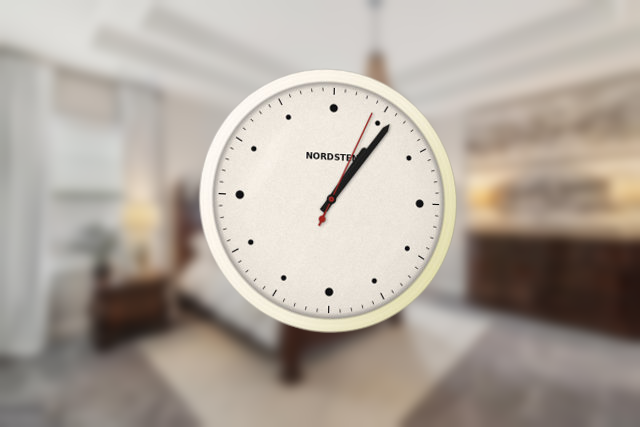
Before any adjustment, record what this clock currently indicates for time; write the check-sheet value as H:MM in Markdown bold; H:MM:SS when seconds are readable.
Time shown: **1:06:04**
